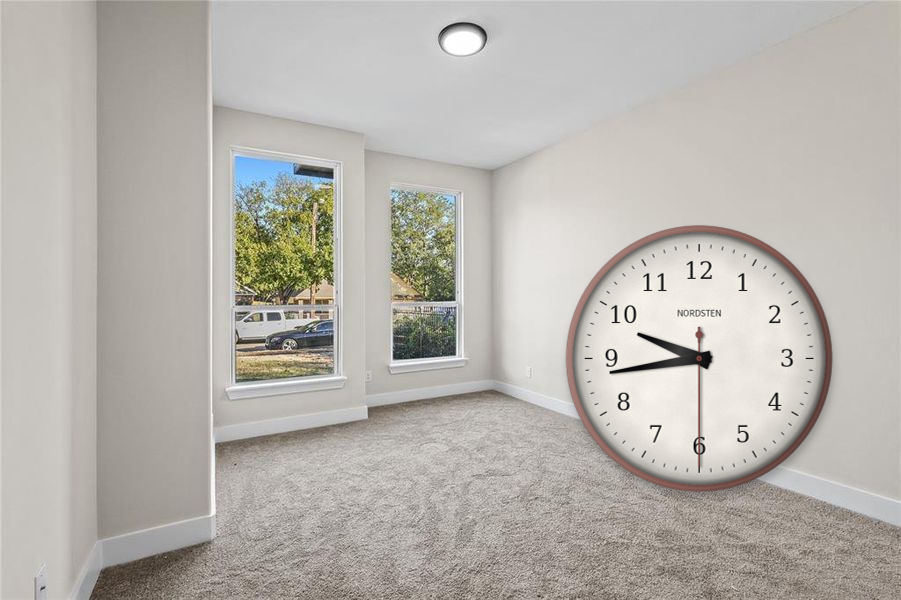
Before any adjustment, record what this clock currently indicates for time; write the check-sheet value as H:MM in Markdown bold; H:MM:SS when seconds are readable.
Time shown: **9:43:30**
